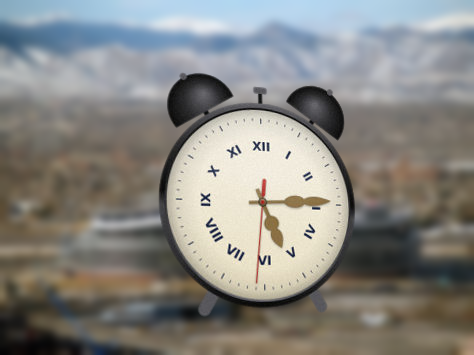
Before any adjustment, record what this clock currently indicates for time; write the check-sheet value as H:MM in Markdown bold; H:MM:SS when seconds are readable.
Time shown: **5:14:31**
